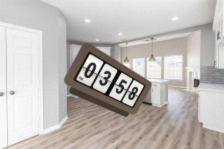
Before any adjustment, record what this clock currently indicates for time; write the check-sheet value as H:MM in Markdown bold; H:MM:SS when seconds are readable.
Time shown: **3:58**
